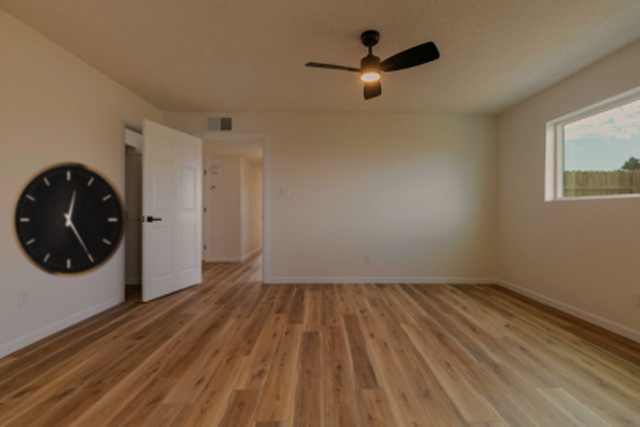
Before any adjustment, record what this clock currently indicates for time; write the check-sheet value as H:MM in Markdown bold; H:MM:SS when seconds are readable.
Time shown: **12:25**
